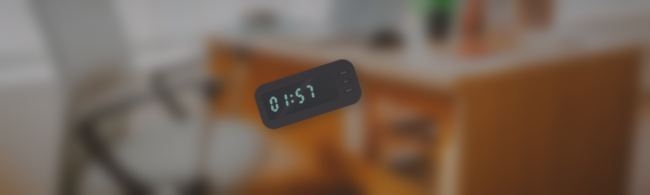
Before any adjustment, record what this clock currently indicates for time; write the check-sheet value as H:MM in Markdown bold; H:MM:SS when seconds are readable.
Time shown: **1:57**
